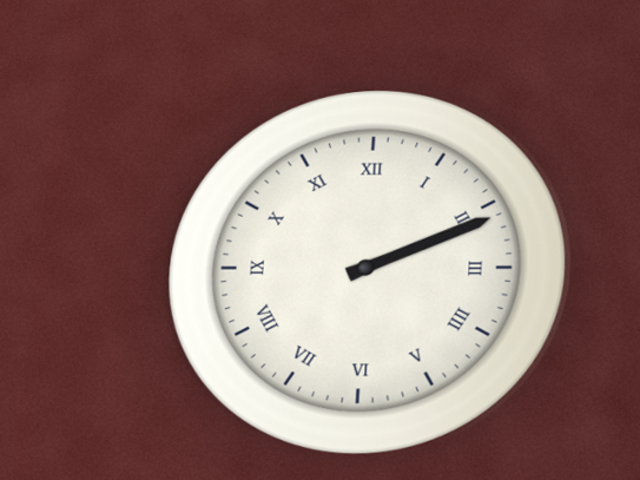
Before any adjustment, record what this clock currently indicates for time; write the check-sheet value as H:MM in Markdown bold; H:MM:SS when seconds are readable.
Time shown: **2:11**
